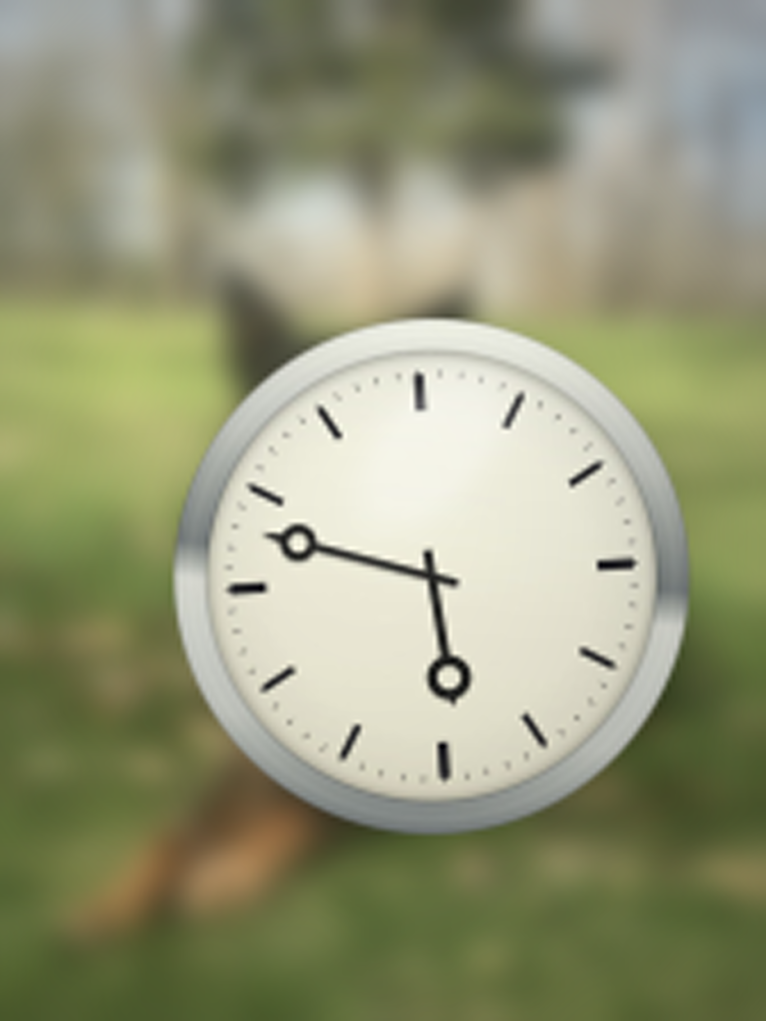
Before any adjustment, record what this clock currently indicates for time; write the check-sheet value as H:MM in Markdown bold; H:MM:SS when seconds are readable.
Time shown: **5:48**
